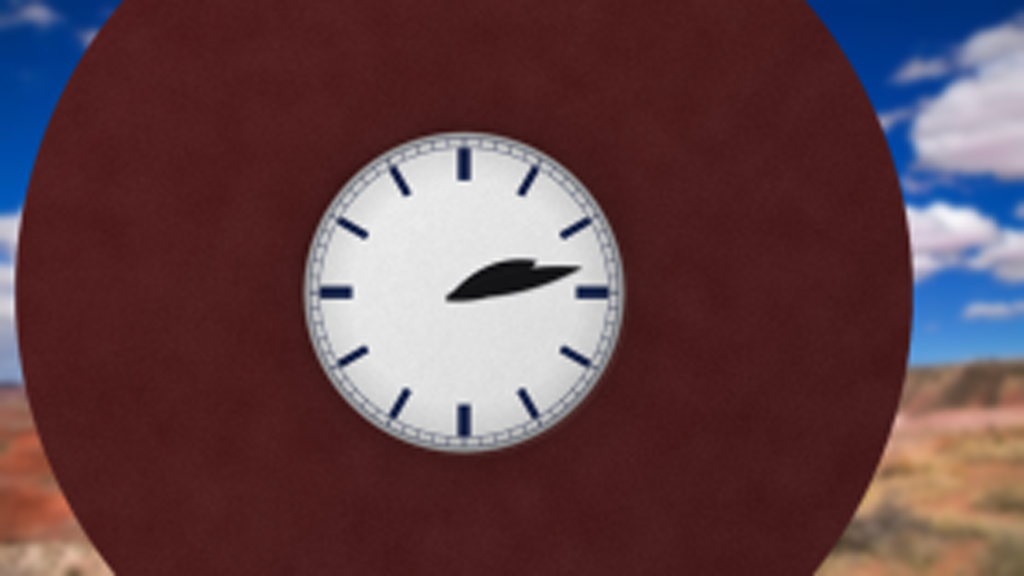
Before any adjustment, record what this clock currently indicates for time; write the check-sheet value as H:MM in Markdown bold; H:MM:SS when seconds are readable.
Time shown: **2:13**
